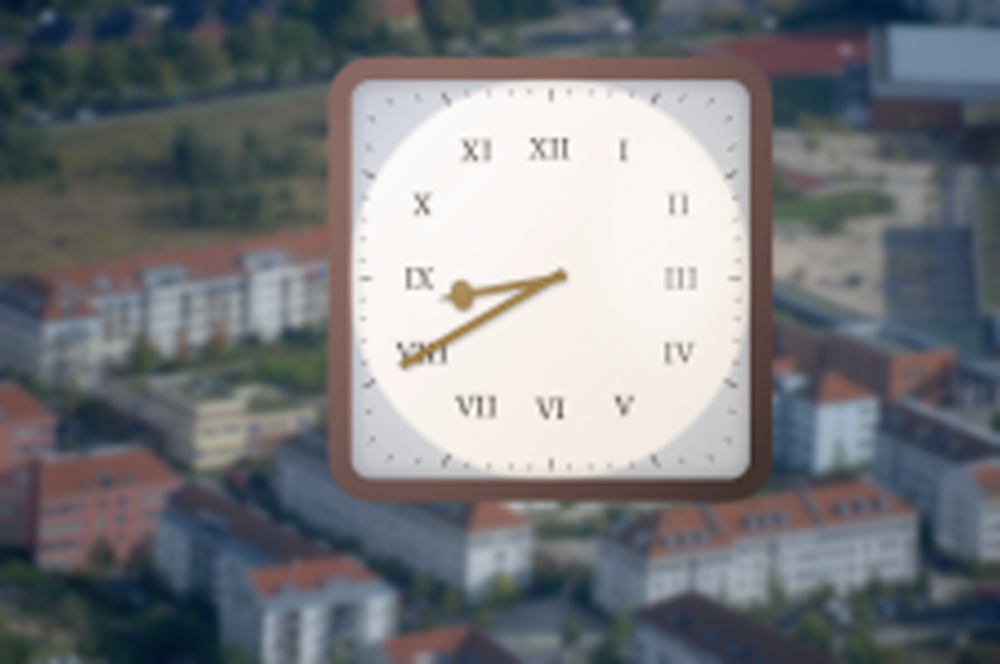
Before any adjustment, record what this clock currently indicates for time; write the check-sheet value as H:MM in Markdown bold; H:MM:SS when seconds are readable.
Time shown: **8:40**
